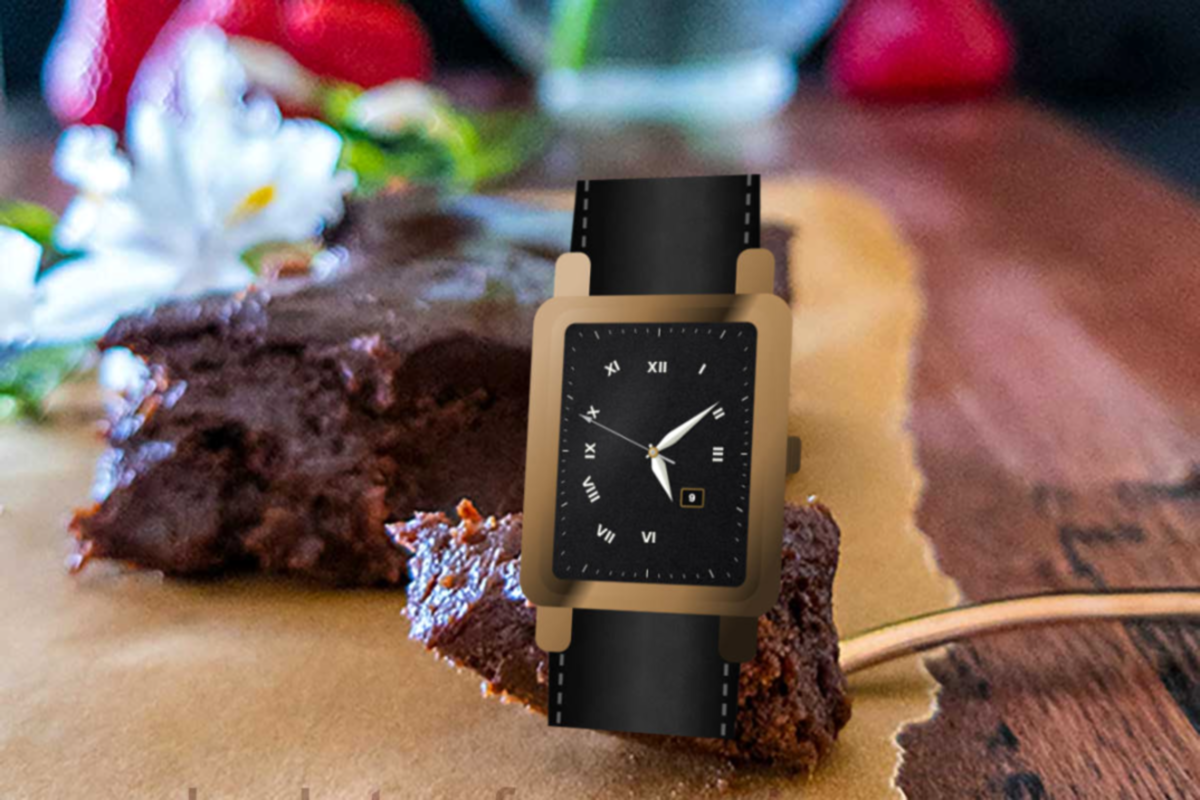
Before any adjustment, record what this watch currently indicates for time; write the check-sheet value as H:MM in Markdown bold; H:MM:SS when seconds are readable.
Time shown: **5:08:49**
